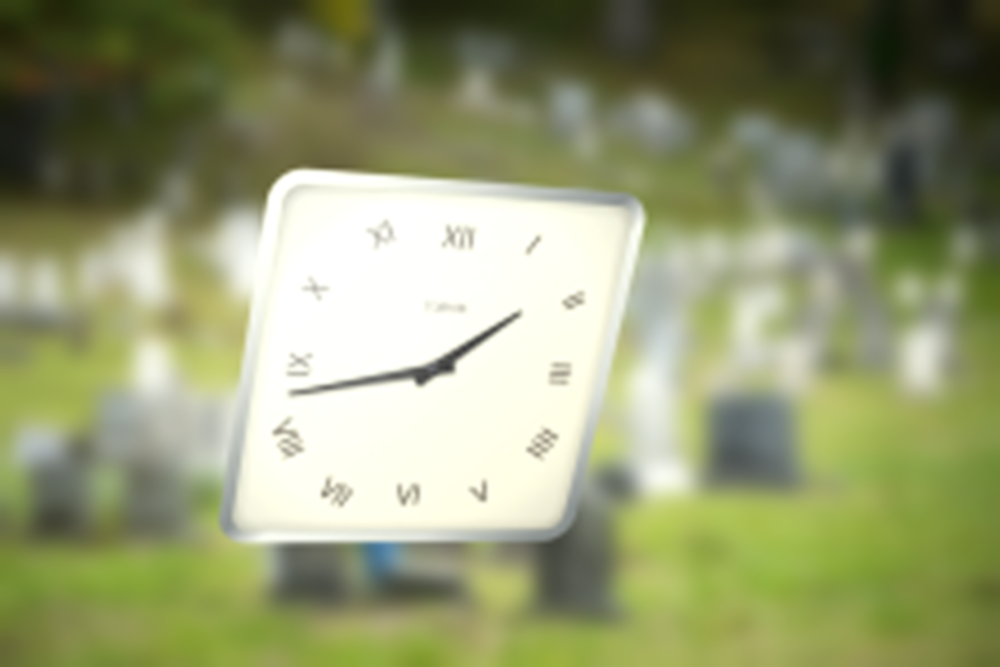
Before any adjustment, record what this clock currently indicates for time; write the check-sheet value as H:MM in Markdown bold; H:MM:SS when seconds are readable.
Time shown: **1:43**
